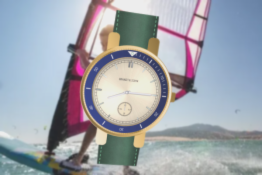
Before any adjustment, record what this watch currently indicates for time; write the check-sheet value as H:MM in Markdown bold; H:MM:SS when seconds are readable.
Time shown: **8:15**
